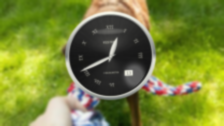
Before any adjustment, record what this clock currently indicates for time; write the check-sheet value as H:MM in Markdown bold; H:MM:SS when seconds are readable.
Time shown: **12:41**
